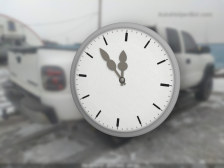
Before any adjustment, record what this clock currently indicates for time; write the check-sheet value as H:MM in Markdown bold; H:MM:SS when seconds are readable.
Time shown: **11:53**
